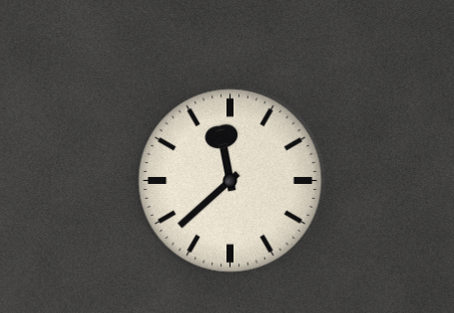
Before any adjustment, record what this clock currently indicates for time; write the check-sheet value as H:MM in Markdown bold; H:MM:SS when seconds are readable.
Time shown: **11:38**
